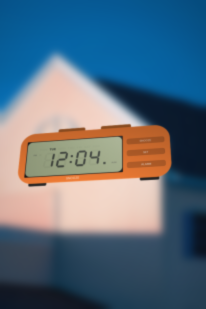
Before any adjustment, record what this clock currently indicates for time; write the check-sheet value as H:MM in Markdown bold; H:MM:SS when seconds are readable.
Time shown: **12:04**
